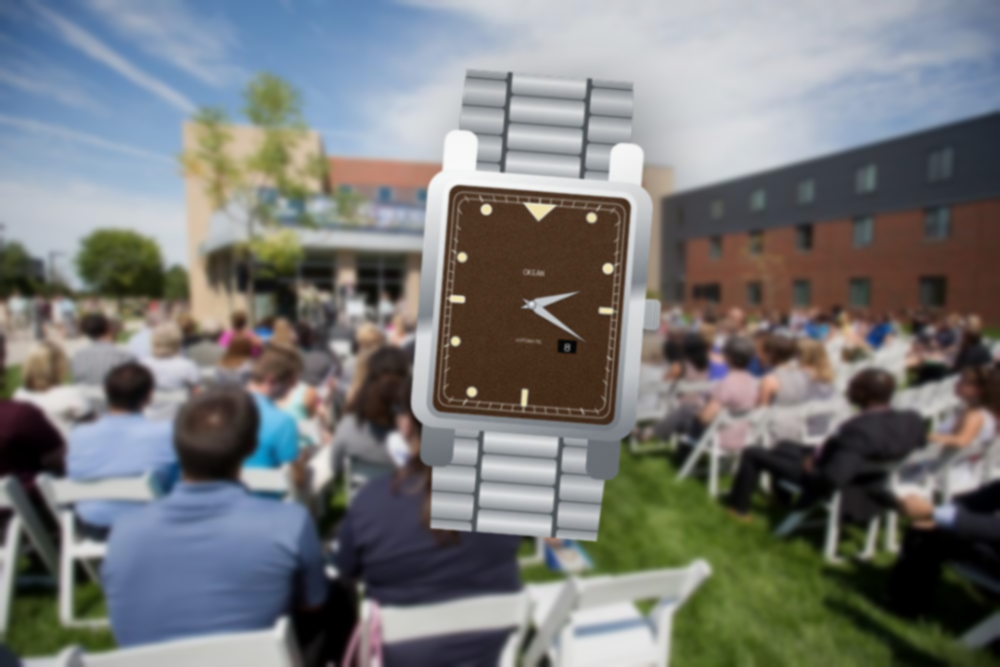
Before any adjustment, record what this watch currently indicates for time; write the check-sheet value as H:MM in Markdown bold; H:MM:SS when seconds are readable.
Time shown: **2:20**
